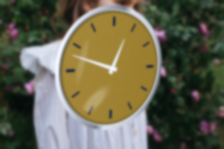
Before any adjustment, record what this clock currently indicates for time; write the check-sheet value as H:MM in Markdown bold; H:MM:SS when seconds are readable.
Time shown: **12:48**
